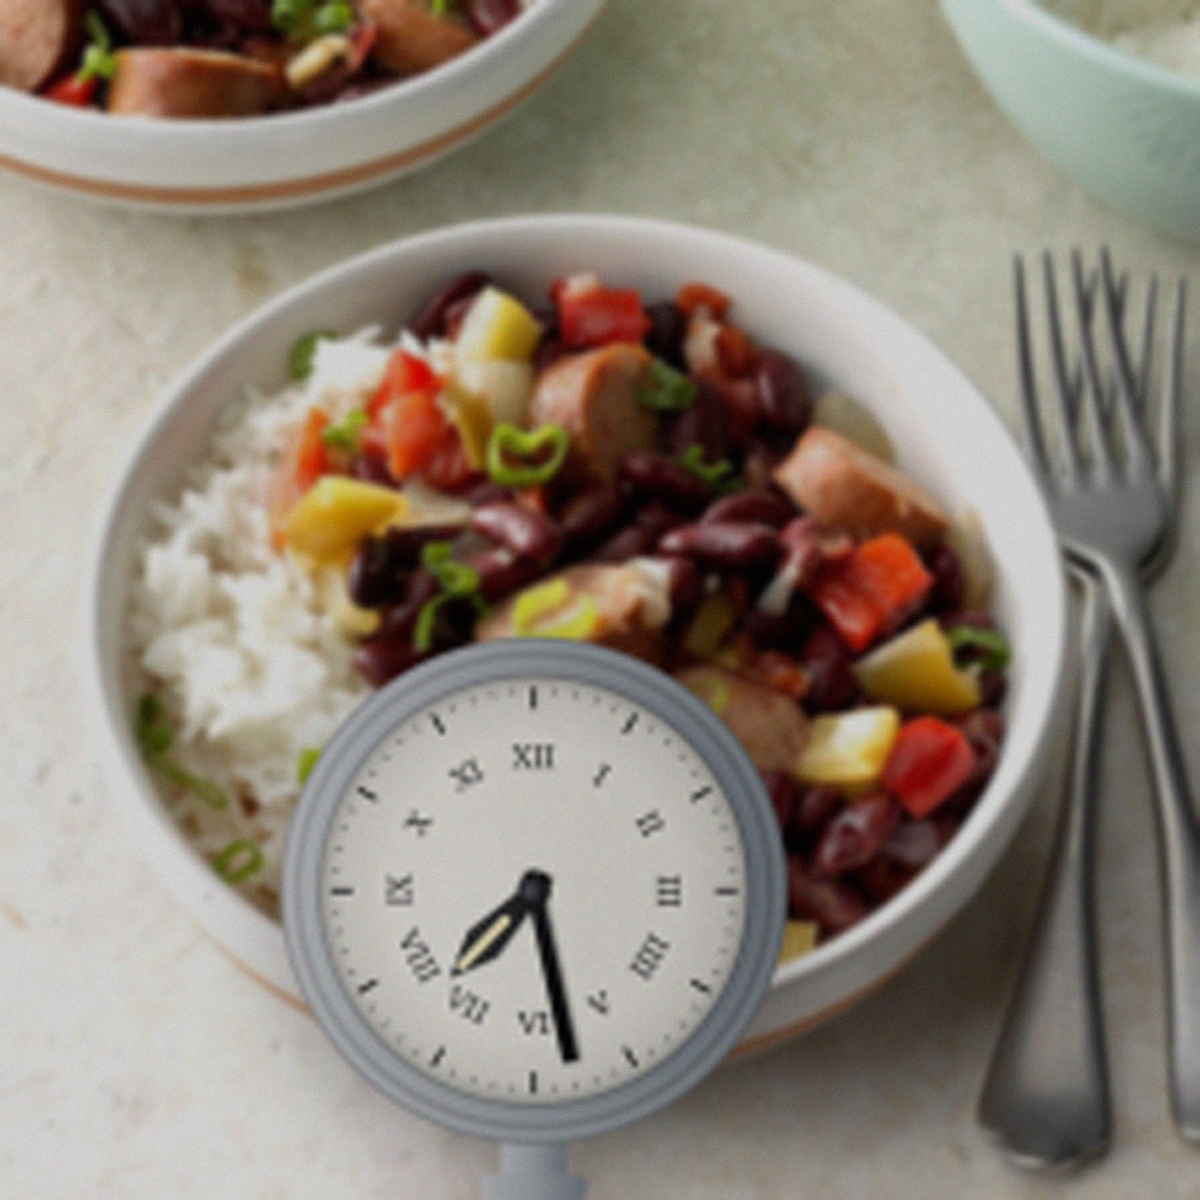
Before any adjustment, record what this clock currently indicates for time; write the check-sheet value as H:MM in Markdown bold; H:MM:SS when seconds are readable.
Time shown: **7:28**
